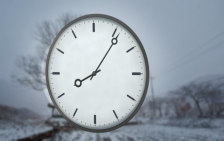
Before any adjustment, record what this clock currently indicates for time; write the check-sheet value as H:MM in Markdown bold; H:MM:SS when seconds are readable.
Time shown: **8:06**
